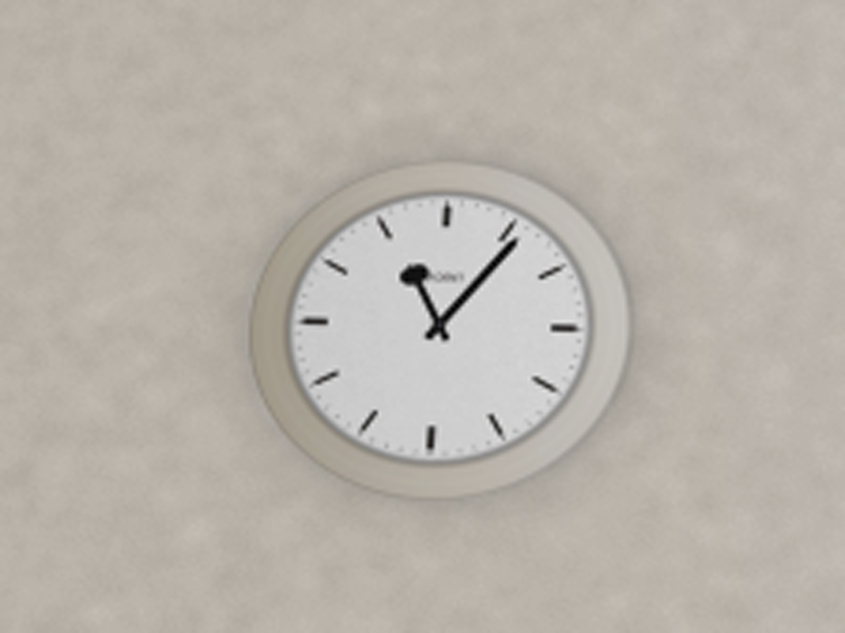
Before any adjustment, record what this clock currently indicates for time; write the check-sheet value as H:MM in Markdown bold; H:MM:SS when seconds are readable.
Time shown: **11:06**
